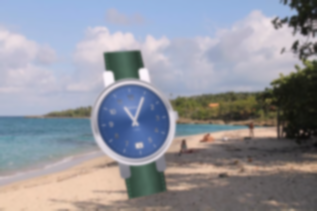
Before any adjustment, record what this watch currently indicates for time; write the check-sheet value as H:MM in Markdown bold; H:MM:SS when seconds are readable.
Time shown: **11:05**
